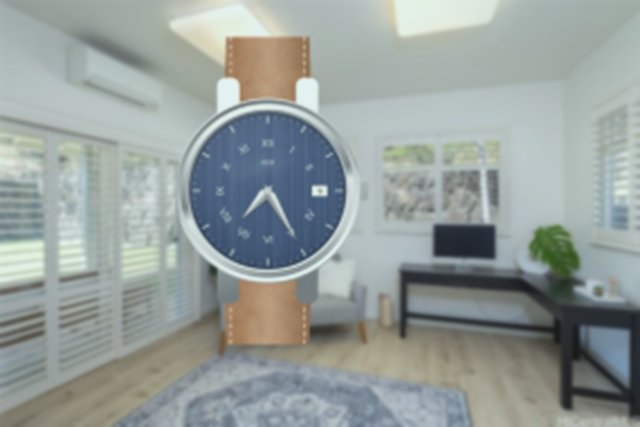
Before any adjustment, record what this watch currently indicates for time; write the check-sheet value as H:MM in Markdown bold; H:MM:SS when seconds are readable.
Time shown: **7:25**
